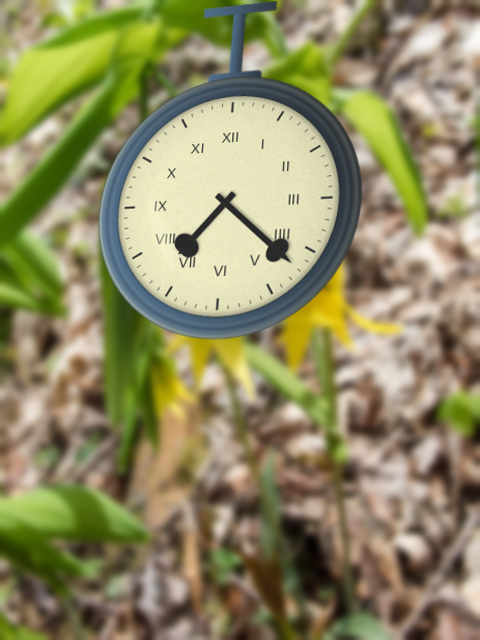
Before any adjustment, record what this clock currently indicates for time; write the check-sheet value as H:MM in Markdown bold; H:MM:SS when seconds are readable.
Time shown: **7:22**
